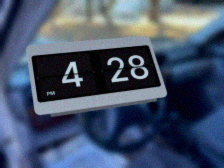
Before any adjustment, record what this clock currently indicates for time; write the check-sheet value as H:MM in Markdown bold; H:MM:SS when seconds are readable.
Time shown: **4:28**
